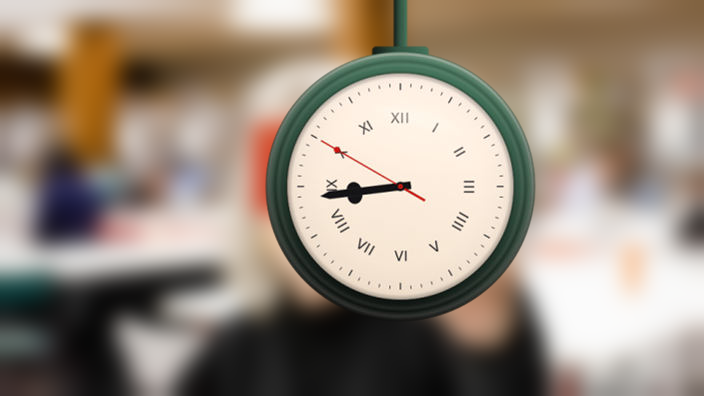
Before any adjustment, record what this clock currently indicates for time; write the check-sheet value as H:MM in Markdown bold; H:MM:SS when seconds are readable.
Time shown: **8:43:50**
